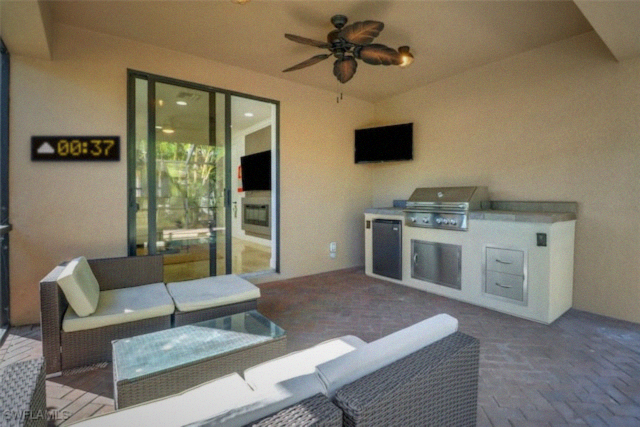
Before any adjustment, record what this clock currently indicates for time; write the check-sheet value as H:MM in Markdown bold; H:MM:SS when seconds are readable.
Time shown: **0:37**
